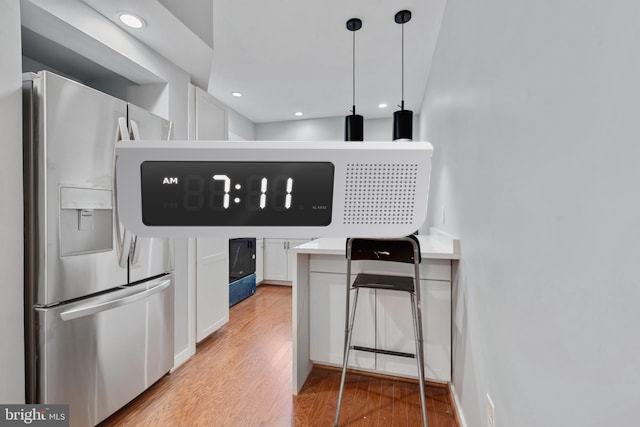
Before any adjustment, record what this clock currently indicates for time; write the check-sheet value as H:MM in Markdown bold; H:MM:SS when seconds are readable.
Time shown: **7:11**
